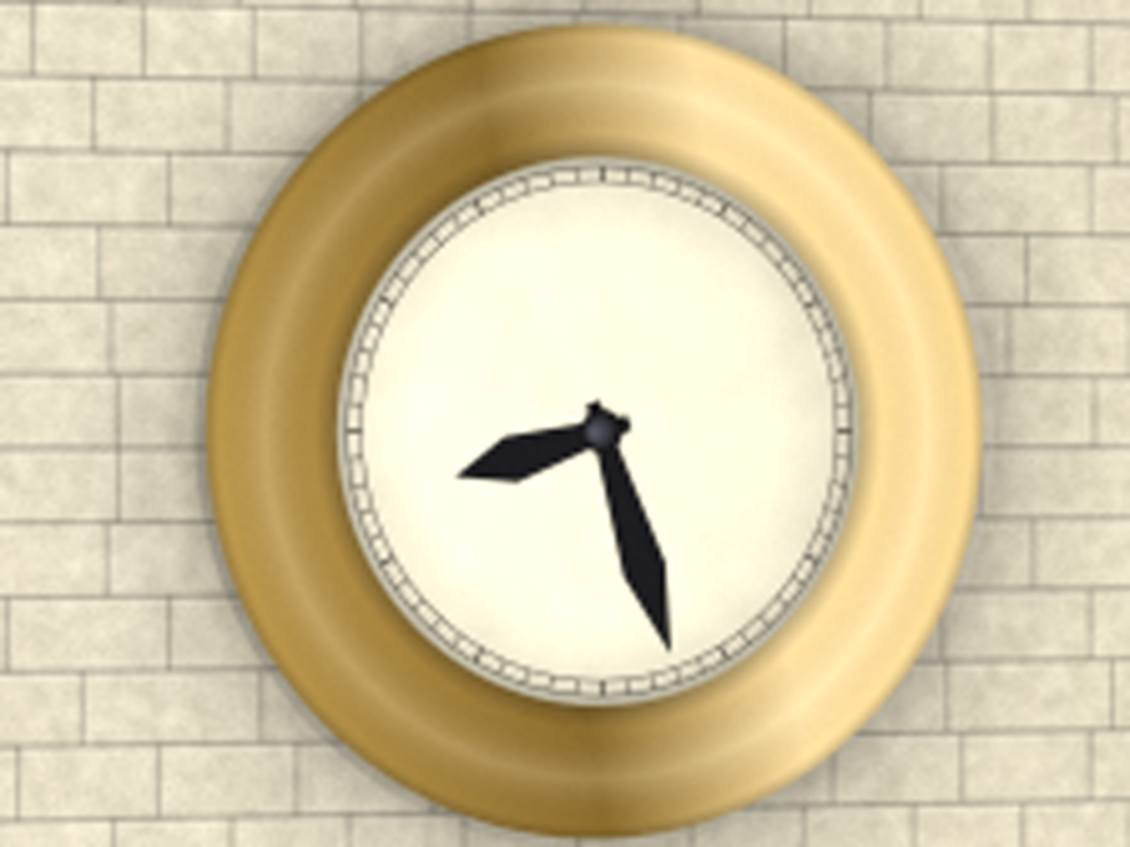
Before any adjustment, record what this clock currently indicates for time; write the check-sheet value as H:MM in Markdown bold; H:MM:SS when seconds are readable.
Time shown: **8:27**
